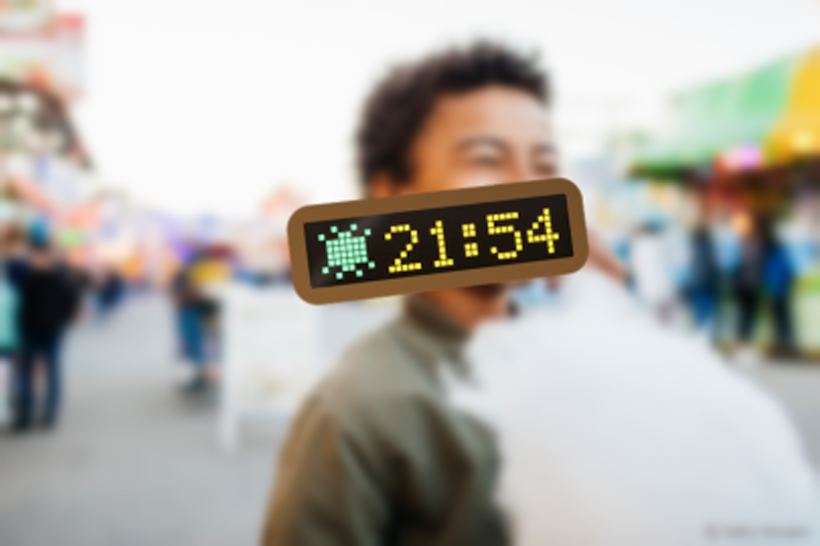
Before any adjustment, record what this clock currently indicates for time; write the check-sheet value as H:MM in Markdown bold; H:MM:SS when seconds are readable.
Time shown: **21:54**
